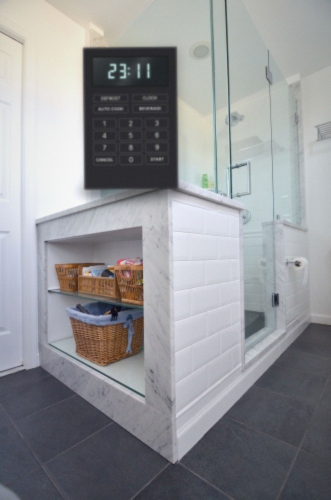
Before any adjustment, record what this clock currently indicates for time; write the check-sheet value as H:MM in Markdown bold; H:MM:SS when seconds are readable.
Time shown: **23:11**
